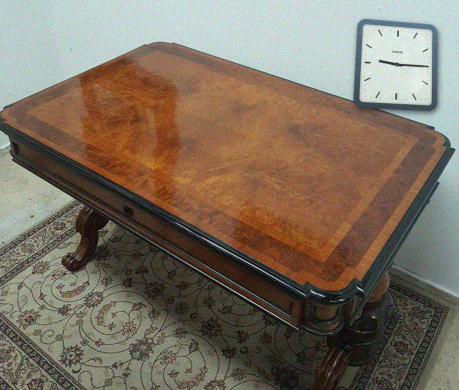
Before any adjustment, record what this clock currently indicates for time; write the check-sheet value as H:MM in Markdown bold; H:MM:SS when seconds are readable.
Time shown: **9:15**
